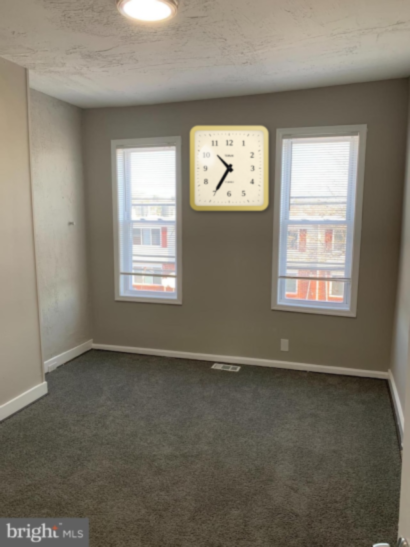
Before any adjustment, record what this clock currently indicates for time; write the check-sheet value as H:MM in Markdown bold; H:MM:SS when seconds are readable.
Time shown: **10:35**
